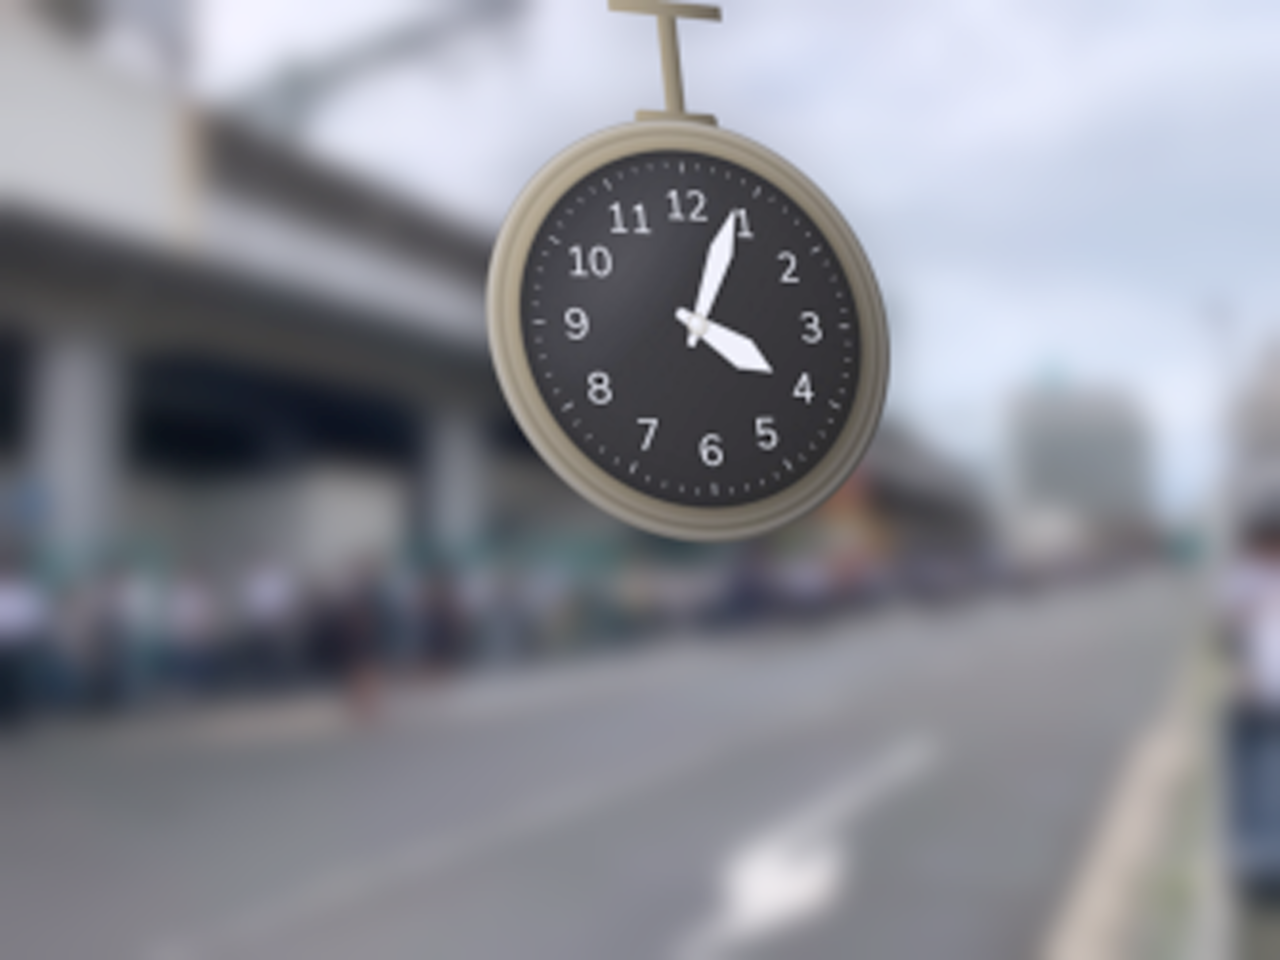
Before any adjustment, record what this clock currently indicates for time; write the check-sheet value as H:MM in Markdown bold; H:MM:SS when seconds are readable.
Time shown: **4:04**
